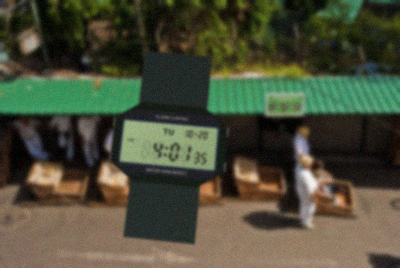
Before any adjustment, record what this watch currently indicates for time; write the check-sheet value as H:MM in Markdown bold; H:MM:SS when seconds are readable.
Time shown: **4:01:35**
